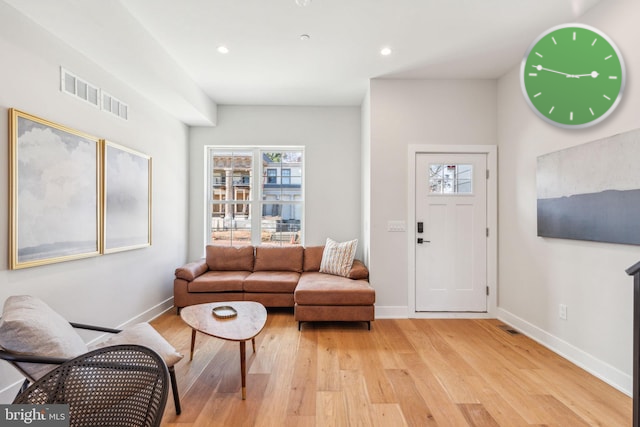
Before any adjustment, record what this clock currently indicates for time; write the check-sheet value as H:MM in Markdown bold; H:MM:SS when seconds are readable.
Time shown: **2:47**
